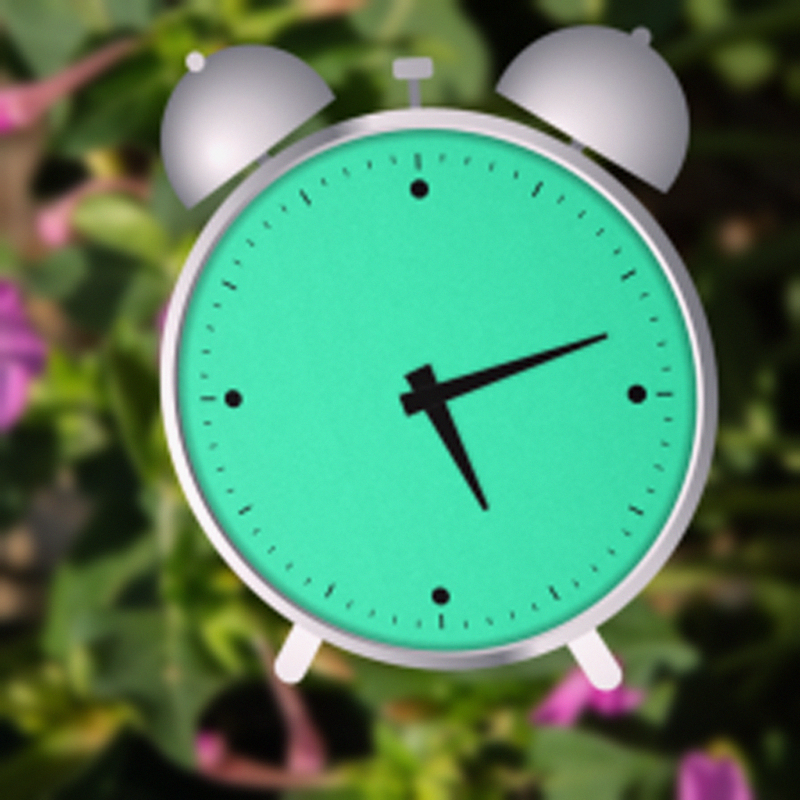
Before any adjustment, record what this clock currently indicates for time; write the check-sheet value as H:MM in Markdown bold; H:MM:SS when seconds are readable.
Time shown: **5:12**
